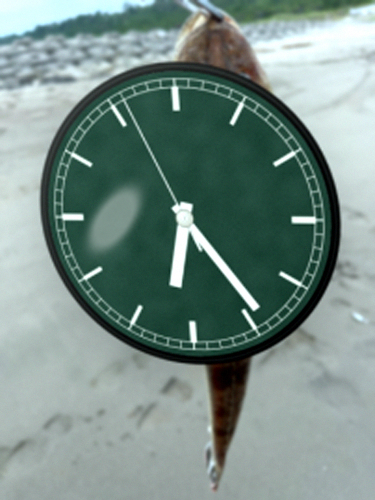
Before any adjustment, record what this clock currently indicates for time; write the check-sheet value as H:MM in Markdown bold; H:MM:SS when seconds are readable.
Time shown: **6:23:56**
